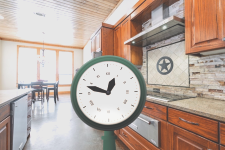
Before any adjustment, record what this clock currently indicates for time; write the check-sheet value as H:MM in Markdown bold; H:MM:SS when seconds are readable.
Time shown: **12:48**
